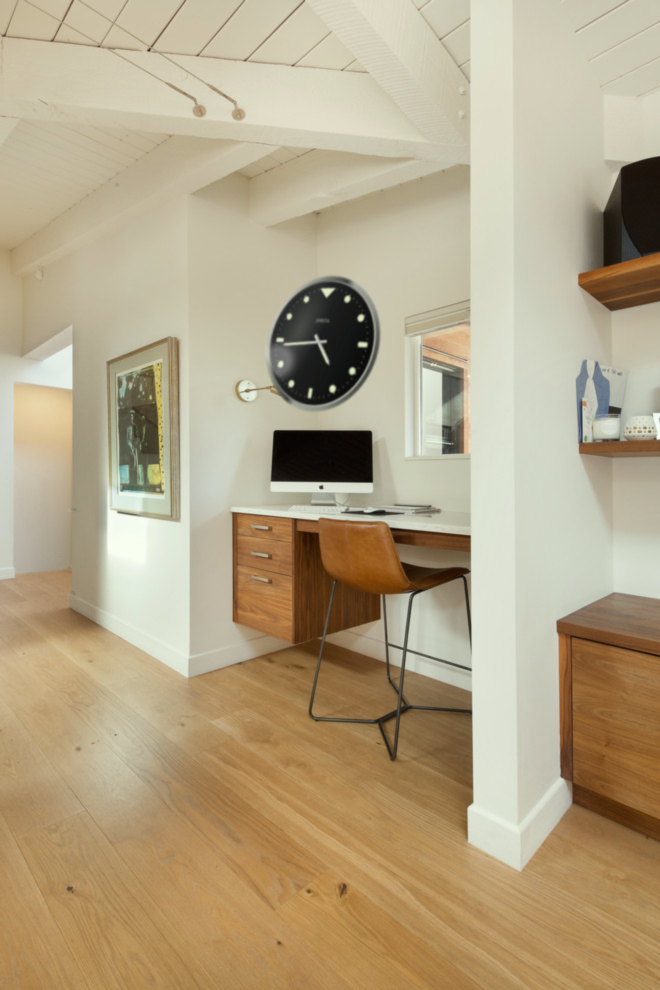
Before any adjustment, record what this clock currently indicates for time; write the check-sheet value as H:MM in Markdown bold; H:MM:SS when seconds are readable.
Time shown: **4:44**
